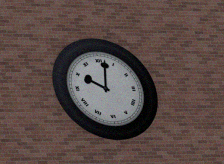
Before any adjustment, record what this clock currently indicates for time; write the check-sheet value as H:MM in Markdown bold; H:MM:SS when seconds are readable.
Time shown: **10:02**
